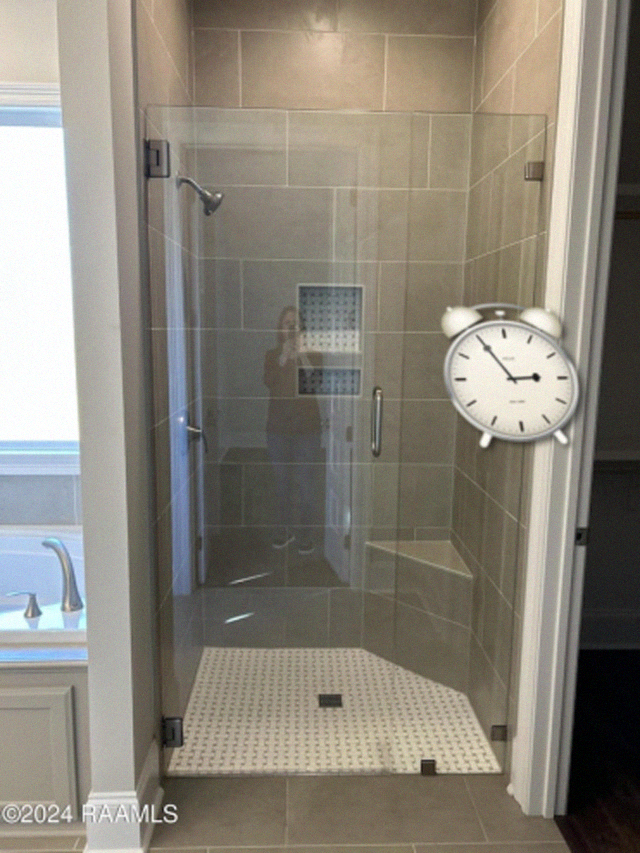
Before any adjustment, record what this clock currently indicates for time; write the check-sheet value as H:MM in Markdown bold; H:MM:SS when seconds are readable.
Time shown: **2:55**
